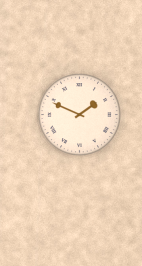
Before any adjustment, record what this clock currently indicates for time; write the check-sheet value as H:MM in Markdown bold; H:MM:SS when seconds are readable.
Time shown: **1:49**
